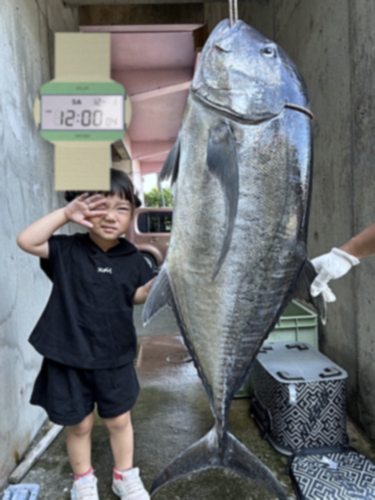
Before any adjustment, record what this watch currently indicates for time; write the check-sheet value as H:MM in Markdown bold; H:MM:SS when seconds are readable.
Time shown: **12:00**
